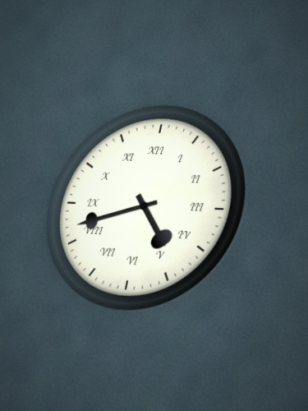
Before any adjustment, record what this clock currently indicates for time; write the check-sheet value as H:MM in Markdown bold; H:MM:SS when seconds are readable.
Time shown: **4:42**
